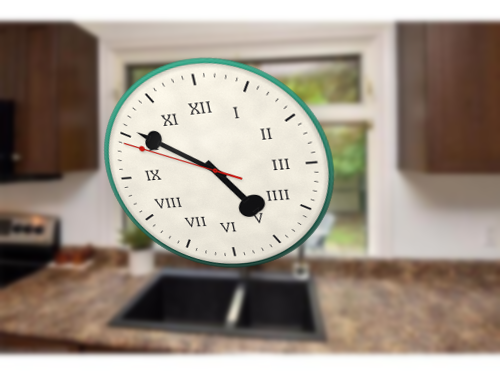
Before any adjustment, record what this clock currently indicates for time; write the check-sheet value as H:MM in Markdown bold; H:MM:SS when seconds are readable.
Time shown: **4:50:49**
